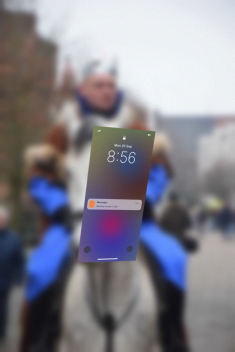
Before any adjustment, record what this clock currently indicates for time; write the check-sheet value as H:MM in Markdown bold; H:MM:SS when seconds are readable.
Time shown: **8:56**
